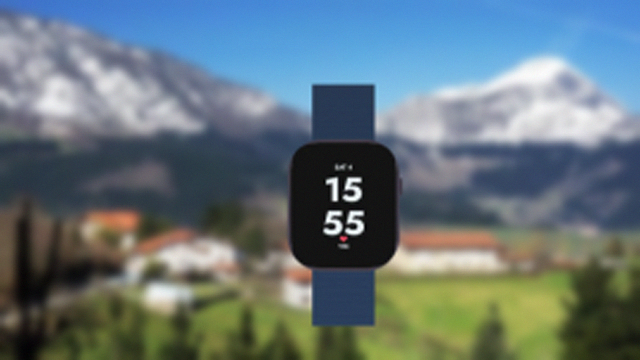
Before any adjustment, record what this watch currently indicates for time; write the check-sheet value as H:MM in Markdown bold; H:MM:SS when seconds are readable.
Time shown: **15:55**
